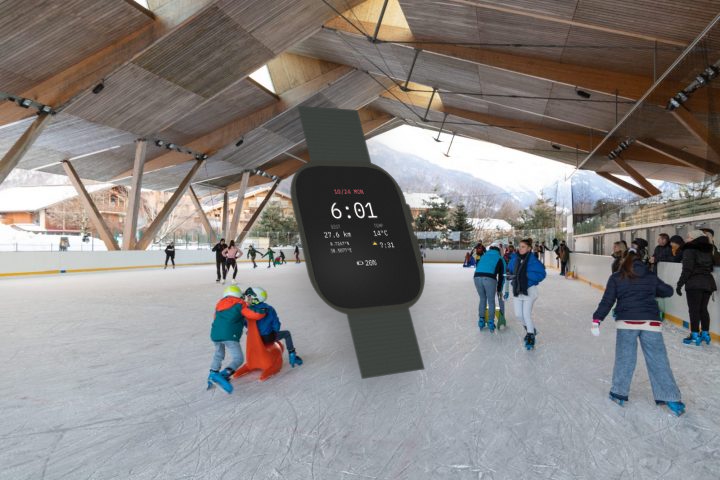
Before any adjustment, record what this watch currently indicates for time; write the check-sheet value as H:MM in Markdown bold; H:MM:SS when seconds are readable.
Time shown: **6:01**
